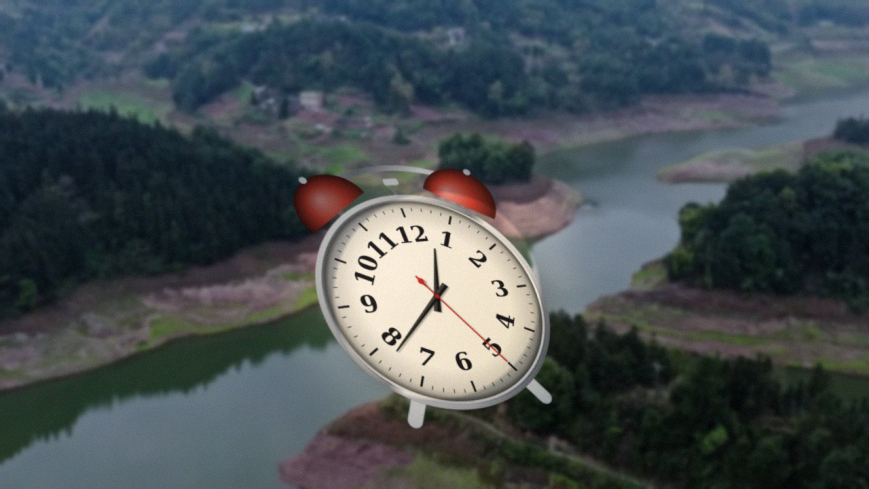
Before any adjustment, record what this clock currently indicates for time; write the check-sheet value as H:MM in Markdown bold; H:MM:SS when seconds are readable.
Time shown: **12:38:25**
